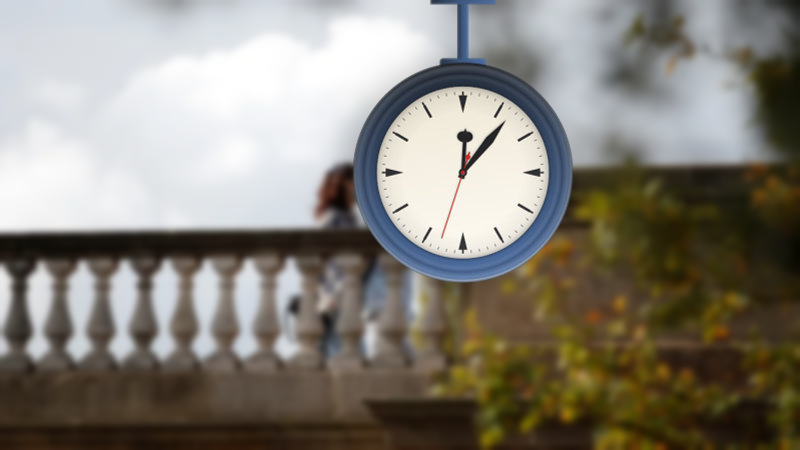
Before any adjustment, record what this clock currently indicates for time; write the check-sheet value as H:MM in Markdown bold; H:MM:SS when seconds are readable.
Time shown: **12:06:33**
